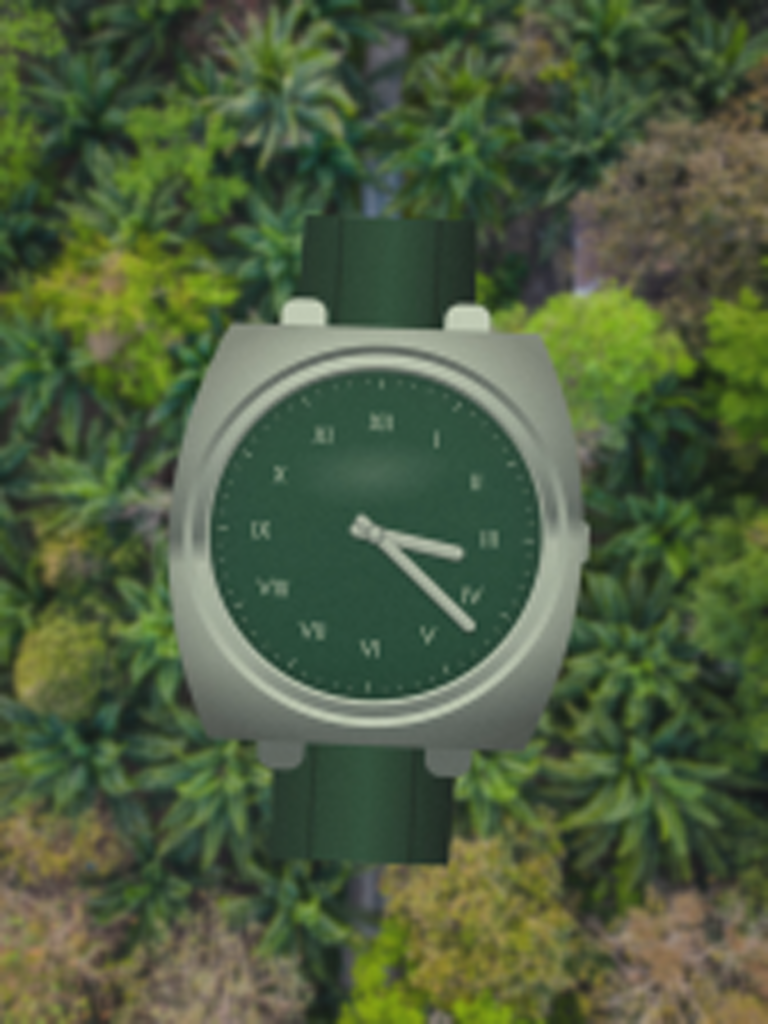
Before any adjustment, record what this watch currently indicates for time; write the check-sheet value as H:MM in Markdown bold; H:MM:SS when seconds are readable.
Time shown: **3:22**
